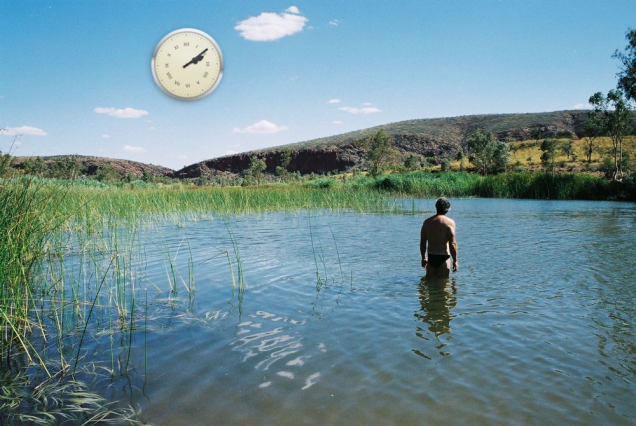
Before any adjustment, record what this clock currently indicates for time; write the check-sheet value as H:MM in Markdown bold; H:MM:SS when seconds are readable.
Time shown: **2:09**
